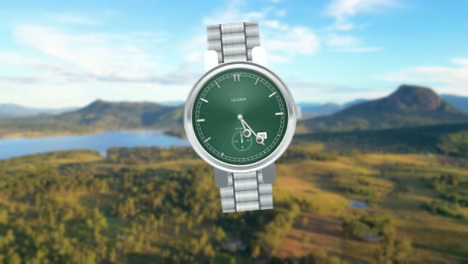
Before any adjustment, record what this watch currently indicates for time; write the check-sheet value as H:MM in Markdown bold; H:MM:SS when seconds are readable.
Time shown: **5:24**
